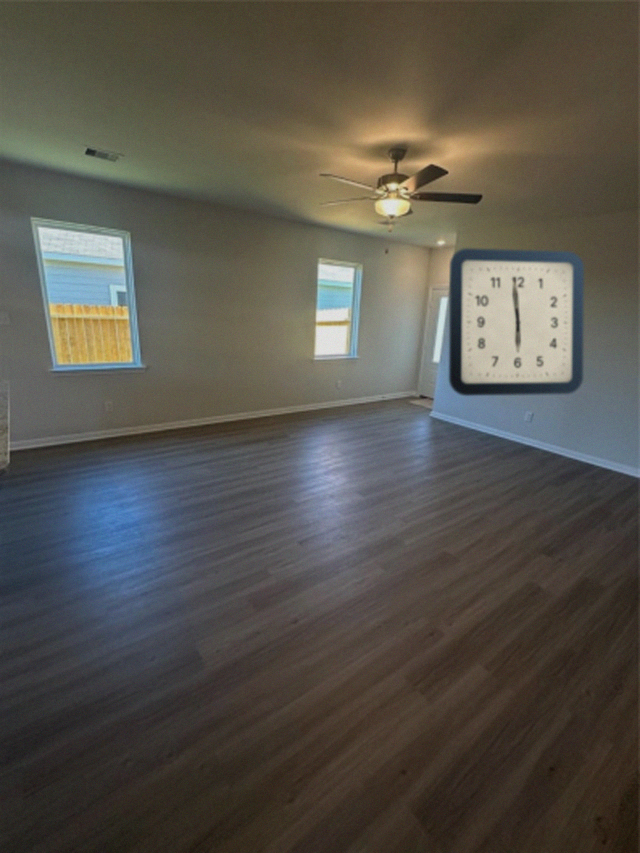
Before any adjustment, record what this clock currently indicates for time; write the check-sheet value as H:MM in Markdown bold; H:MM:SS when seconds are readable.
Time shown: **5:59**
